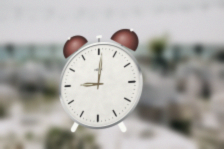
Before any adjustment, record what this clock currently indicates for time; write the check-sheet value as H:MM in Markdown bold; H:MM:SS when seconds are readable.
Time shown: **9:01**
